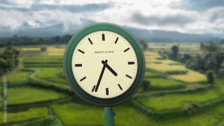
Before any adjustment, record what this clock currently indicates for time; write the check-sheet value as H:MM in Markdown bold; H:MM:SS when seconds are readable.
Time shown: **4:34**
